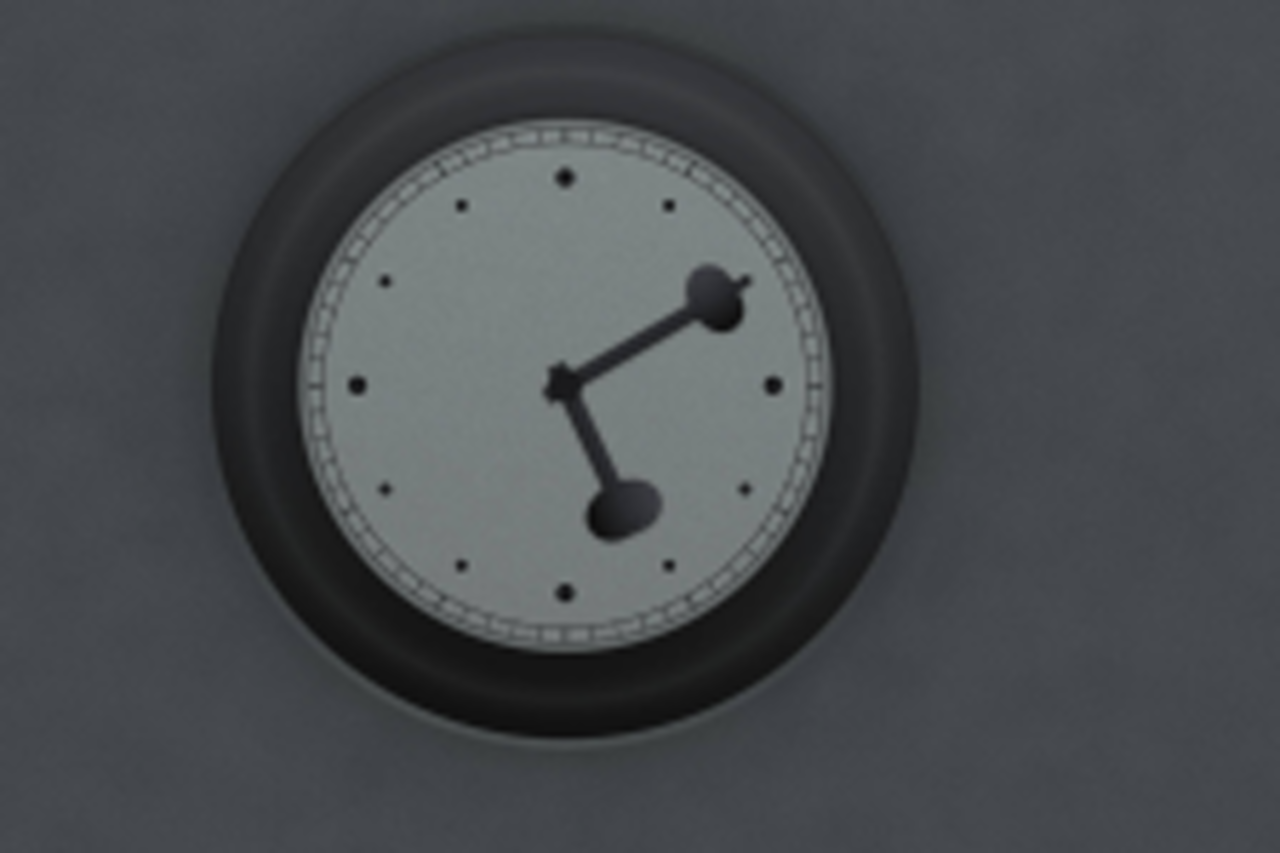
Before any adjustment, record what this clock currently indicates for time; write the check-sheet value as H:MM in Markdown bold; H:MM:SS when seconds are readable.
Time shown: **5:10**
